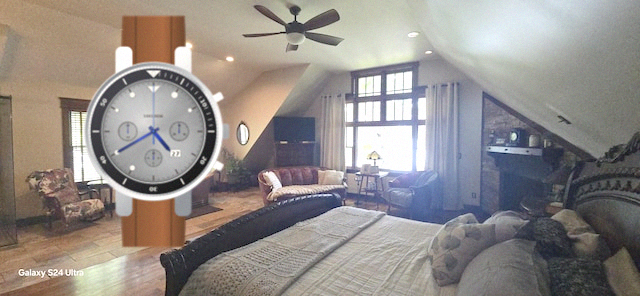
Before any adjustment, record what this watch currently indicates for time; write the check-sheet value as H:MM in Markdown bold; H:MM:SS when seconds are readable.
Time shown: **4:40**
